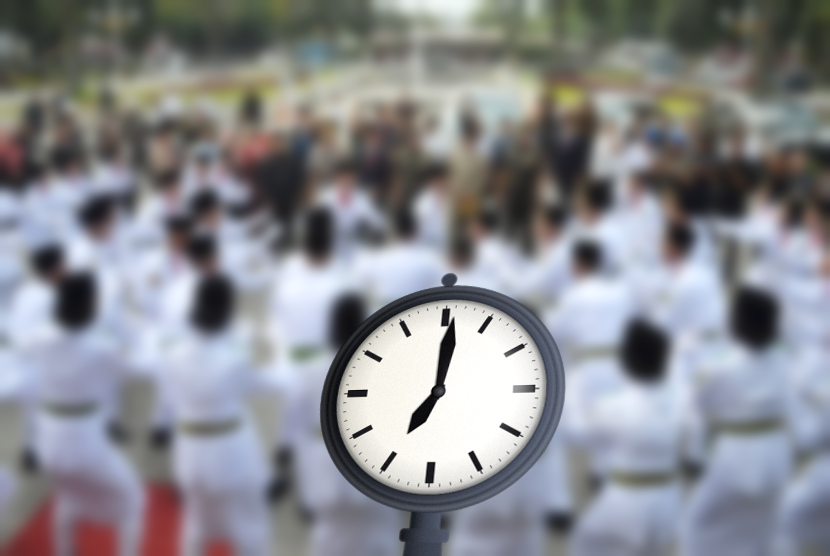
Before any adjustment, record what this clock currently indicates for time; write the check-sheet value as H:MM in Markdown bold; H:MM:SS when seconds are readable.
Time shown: **7:01**
